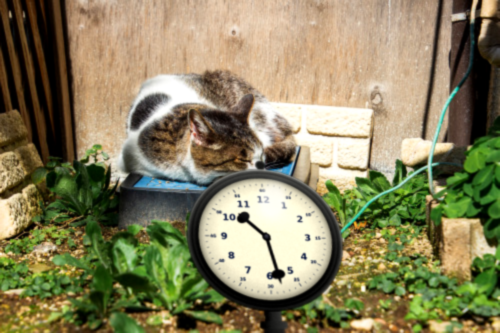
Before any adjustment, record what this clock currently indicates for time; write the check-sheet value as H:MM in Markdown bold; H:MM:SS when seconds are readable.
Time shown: **10:28**
